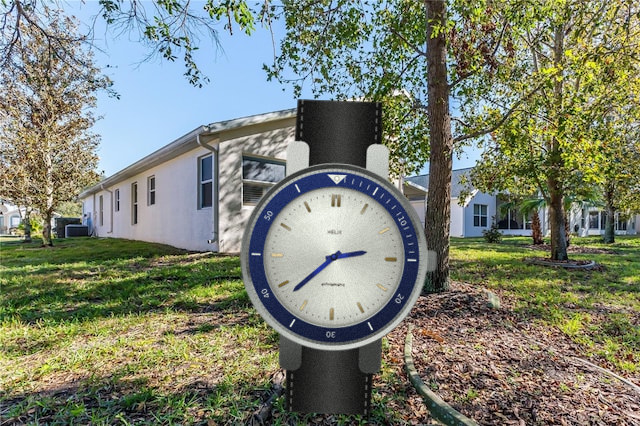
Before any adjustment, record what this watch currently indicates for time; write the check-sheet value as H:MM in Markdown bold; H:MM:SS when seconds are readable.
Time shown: **2:38**
